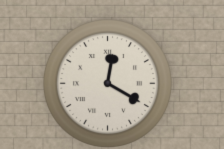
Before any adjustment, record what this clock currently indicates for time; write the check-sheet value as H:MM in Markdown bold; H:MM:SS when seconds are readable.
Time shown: **12:20**
